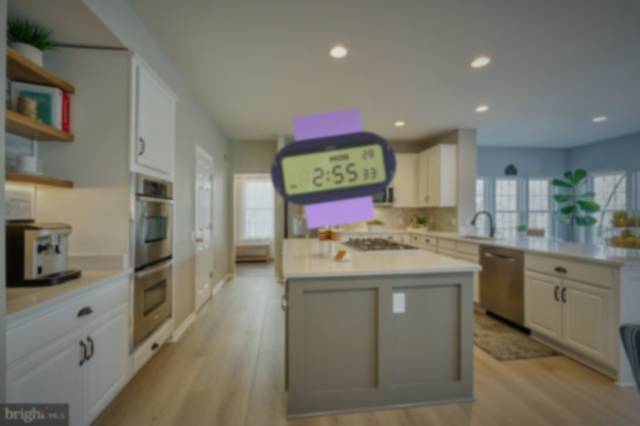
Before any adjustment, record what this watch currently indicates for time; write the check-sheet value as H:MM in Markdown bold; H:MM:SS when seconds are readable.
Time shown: **2:55**
